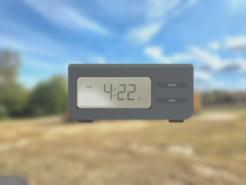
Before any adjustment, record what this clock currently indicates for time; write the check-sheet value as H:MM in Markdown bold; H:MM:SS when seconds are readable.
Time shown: **4:22**
